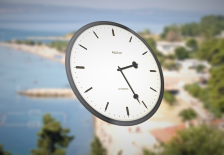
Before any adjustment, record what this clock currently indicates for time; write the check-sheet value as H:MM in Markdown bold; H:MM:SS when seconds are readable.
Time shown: **2:26**
